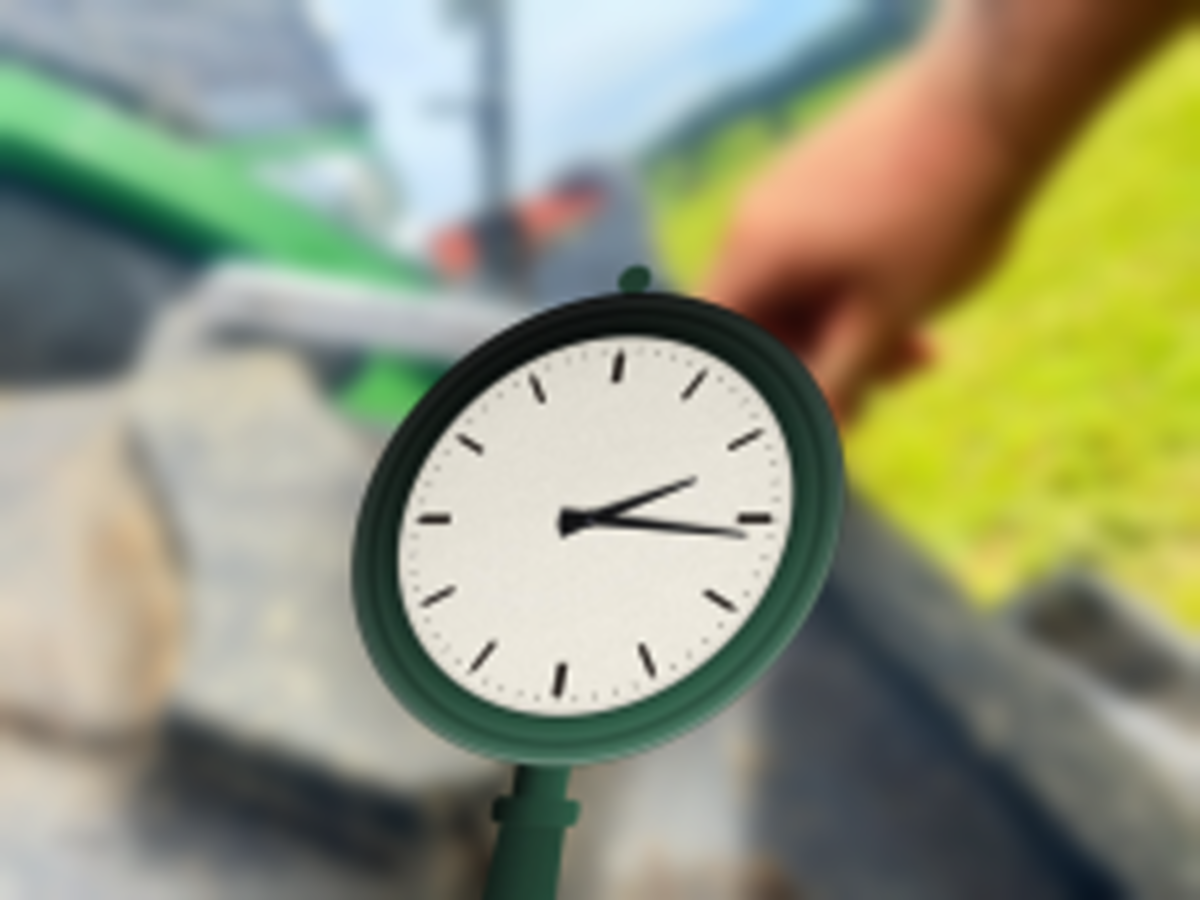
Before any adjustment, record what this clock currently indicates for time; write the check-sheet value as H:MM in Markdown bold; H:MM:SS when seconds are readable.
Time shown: **2:16**
